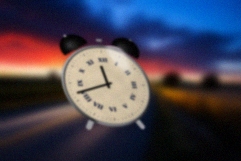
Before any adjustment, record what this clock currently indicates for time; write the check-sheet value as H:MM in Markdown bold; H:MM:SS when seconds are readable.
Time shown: **11:42**
